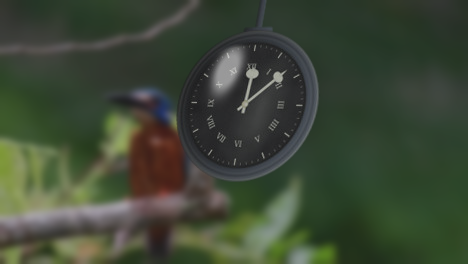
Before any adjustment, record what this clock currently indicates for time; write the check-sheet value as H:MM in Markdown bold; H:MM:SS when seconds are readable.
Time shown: **12:08**
